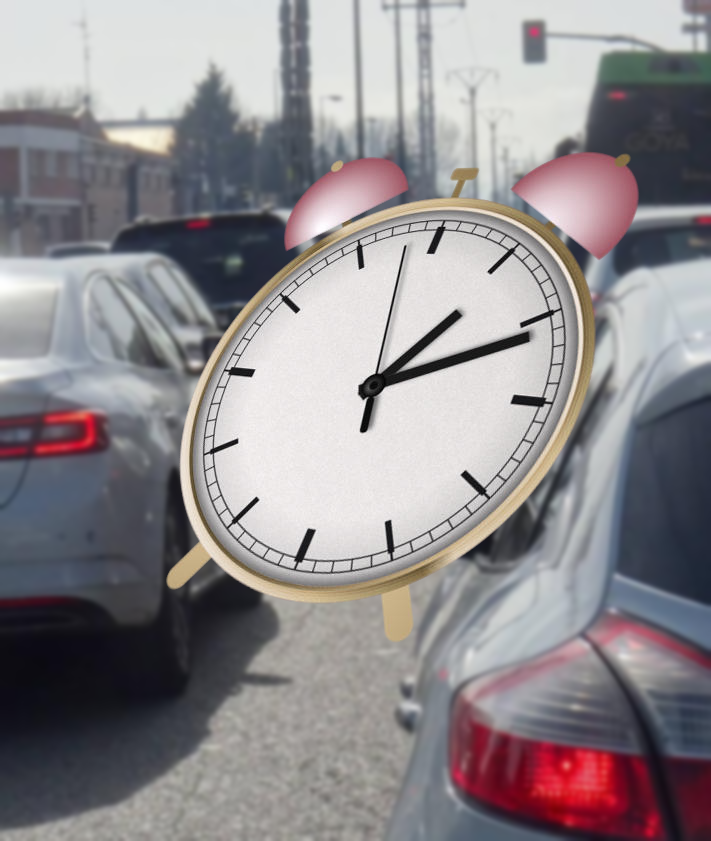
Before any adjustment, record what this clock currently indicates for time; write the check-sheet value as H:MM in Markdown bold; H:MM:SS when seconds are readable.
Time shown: **1:10:58**
